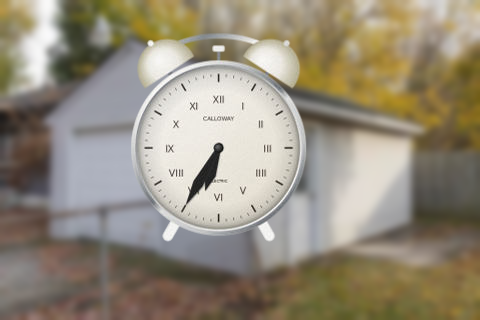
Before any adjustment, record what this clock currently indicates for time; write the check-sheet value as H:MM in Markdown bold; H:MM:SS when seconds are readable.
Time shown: **6:35**
